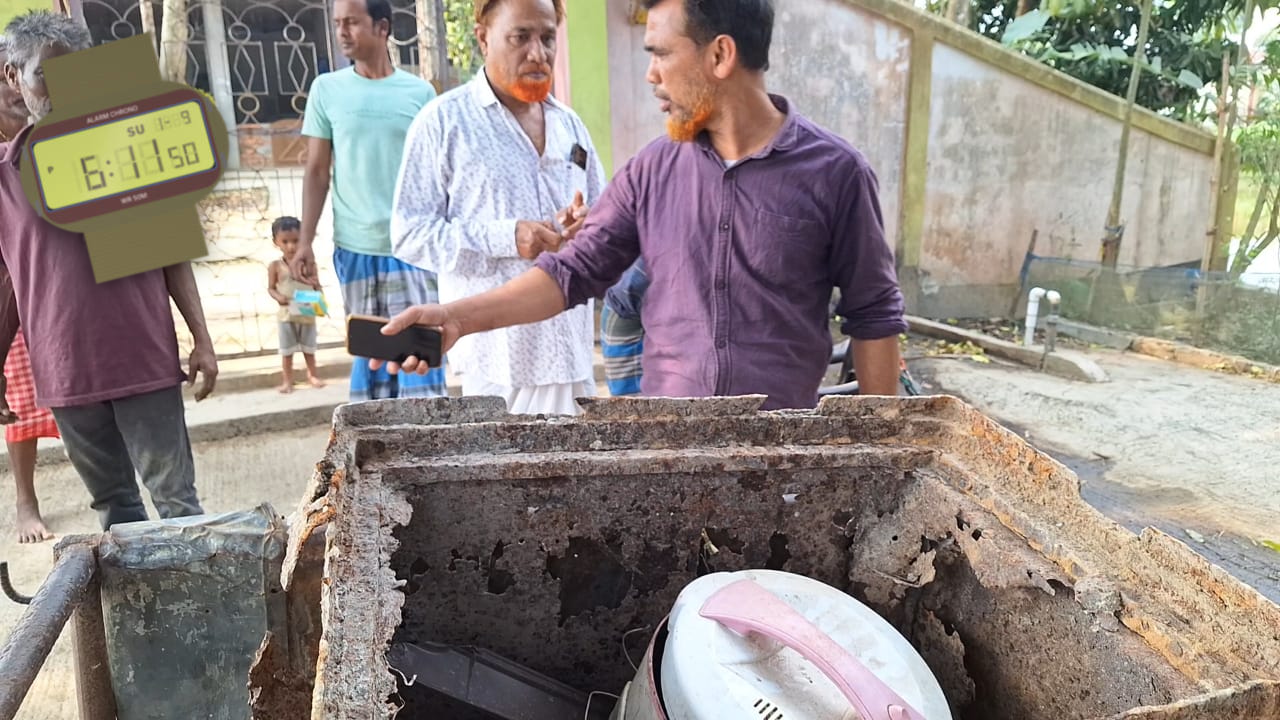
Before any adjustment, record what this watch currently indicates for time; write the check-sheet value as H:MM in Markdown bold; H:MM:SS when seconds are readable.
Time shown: **6:11:50**
